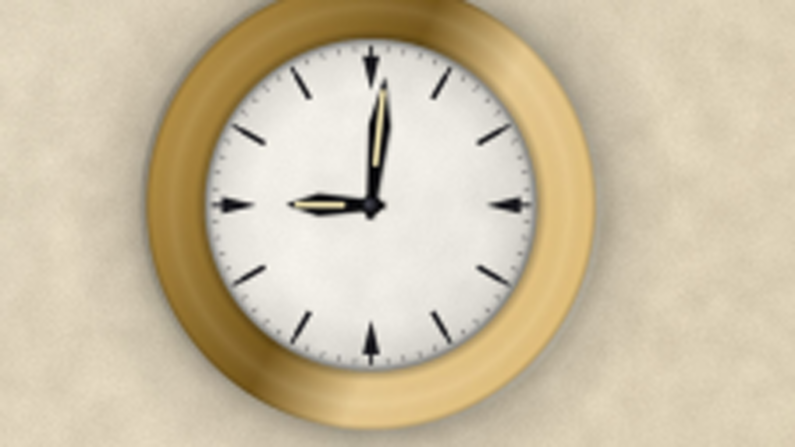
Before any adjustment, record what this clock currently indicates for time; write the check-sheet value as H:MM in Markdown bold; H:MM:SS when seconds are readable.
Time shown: **9:01**
